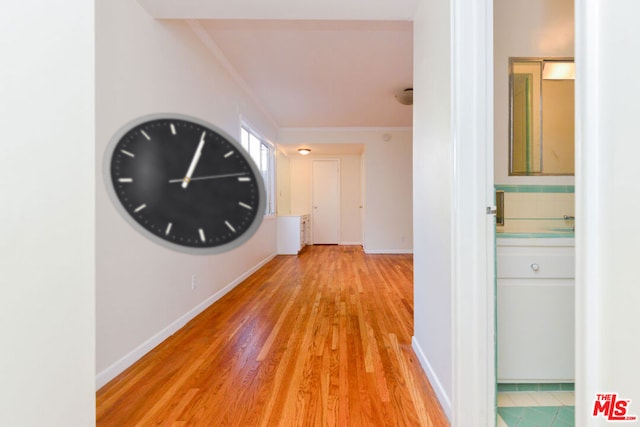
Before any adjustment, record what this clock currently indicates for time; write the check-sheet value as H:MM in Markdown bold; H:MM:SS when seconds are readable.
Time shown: **1:05:14**
